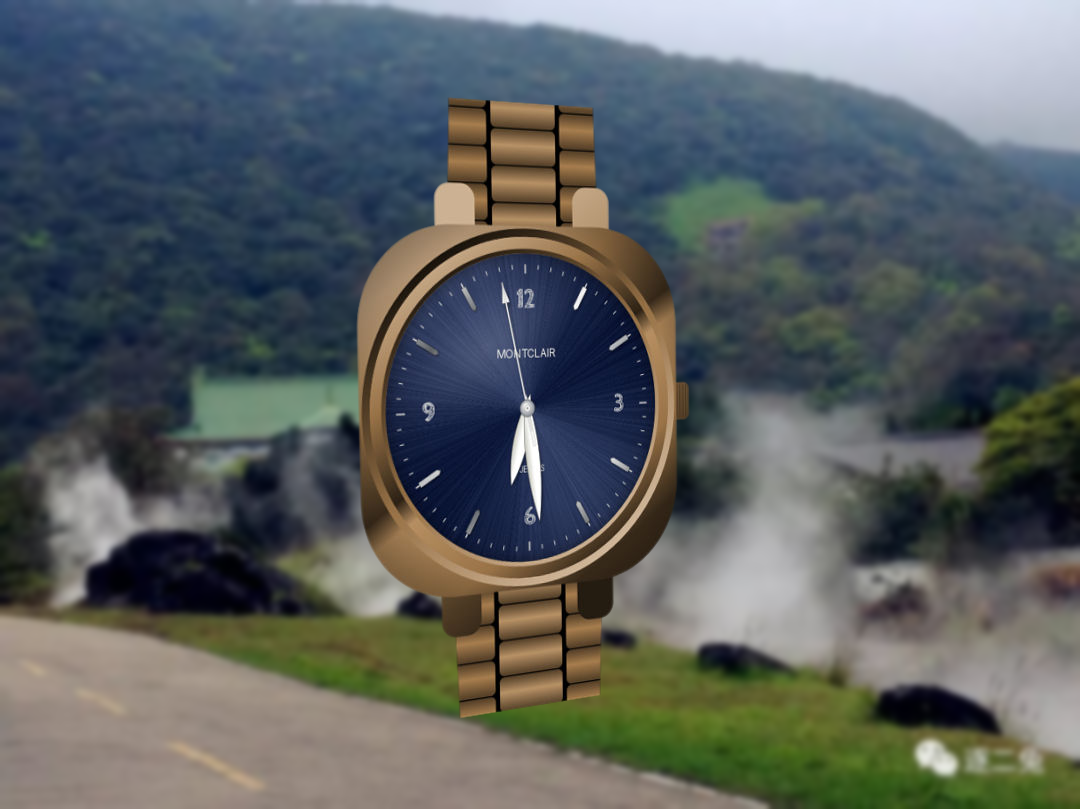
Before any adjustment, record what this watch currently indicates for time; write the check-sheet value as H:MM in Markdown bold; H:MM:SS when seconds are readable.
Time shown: **6:28:58**
